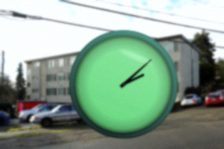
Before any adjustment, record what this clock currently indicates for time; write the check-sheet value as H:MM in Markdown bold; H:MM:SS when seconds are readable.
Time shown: **2:08**
